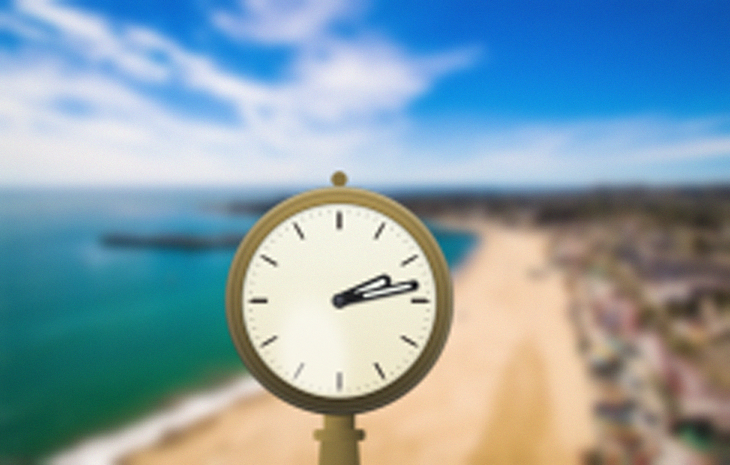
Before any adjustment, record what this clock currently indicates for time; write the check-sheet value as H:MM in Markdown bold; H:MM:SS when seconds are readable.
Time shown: **2:13**
